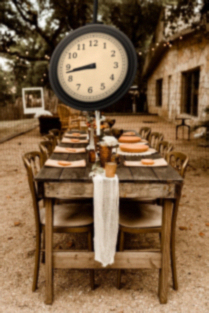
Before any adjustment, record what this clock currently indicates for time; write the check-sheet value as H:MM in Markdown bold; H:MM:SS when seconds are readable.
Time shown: **8:43**
